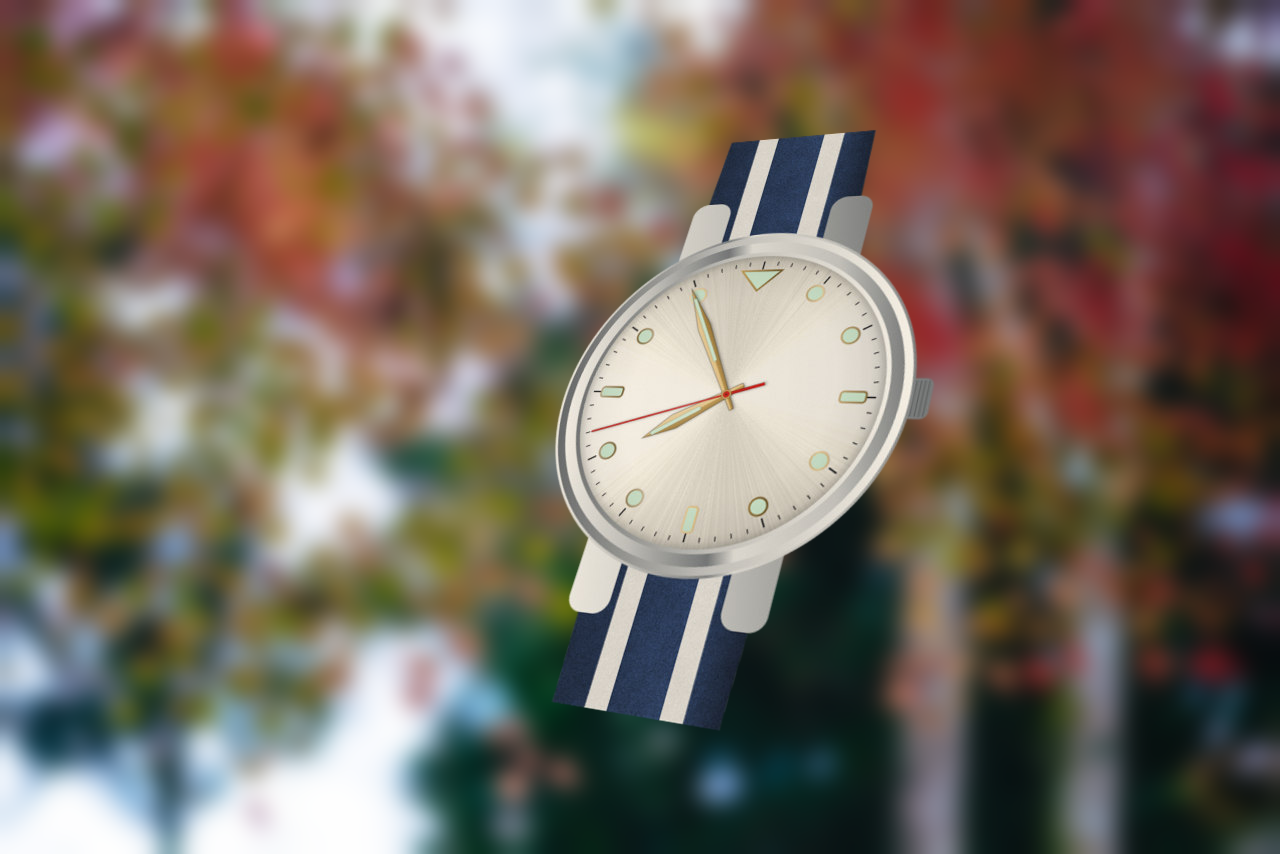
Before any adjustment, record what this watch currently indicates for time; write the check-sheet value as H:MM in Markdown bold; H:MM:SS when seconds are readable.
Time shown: **7:54:42**
